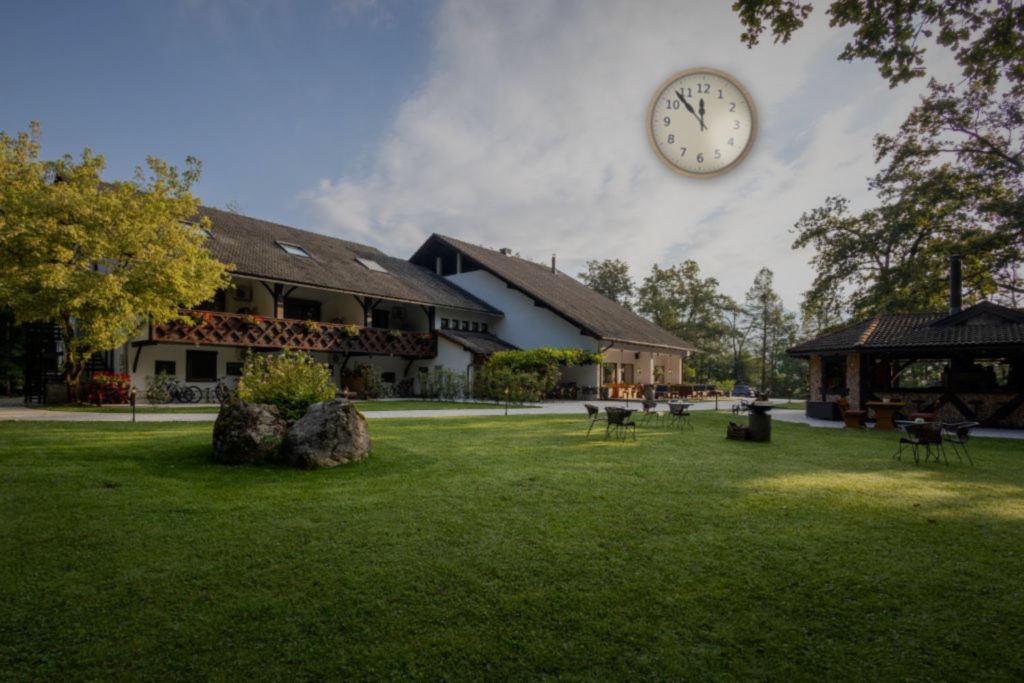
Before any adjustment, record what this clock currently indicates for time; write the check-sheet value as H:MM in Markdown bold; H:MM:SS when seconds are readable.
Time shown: **11:53**
